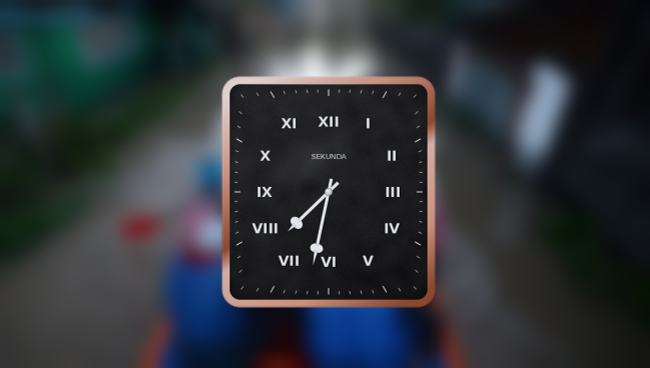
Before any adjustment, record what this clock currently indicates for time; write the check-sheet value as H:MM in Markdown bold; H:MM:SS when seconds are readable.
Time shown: **7:32**
